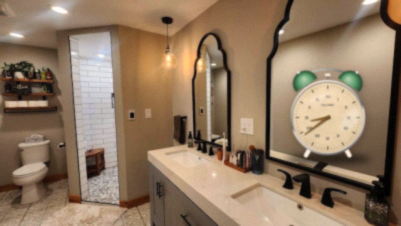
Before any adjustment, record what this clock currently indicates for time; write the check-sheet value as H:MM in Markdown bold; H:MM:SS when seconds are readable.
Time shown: **8:39**
